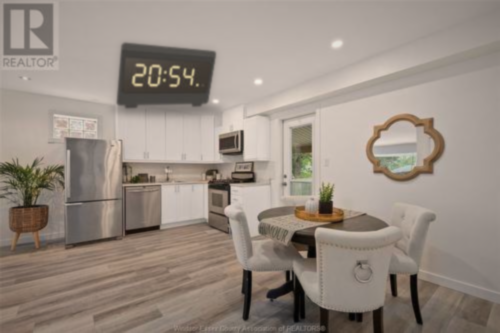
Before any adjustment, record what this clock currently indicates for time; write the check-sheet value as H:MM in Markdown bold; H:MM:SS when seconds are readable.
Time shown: **20:54**
